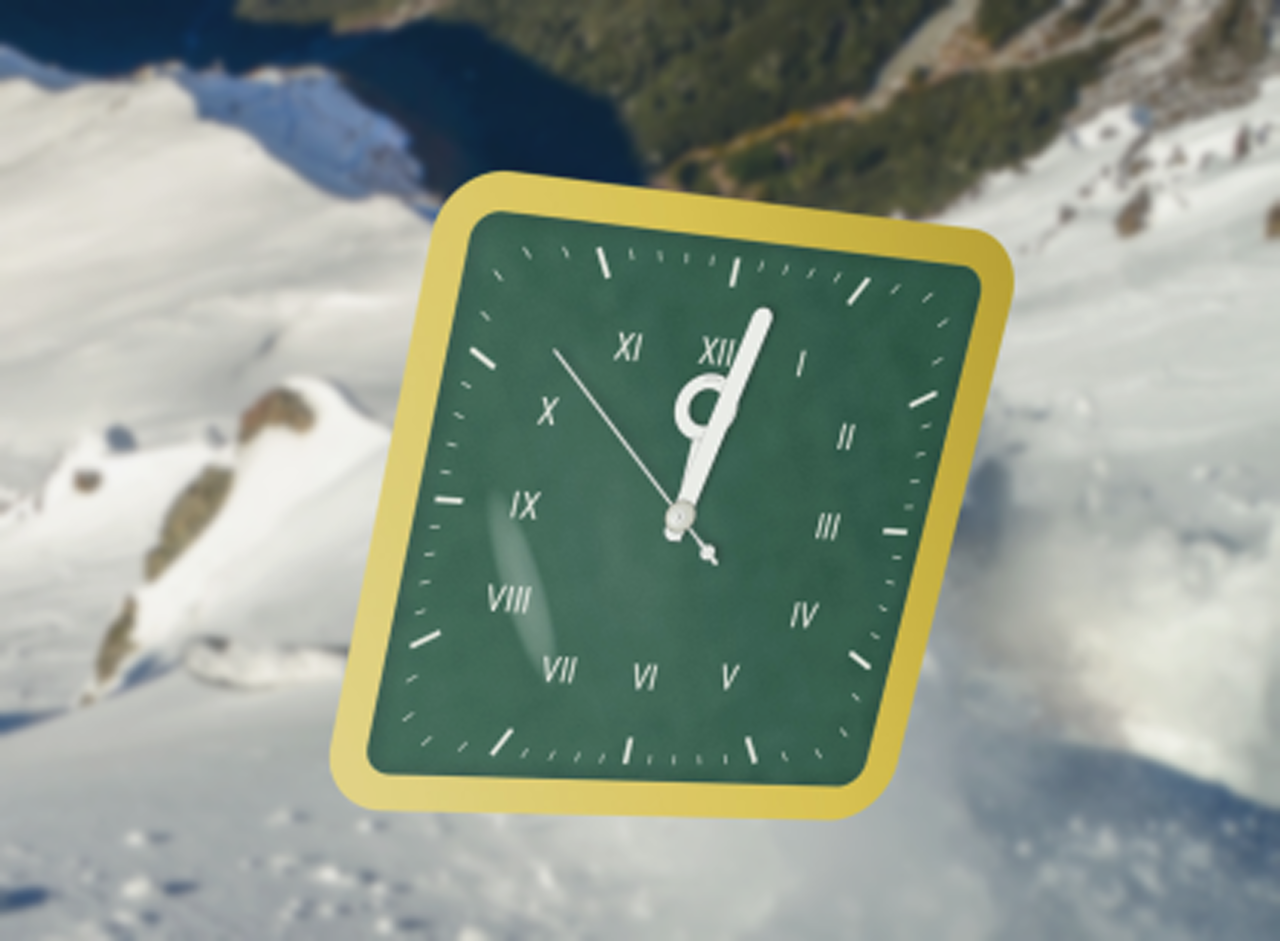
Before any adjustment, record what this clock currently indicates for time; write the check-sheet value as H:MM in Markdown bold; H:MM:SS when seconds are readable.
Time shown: **12:01:52**
